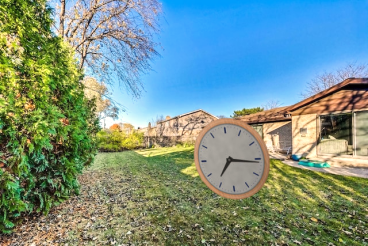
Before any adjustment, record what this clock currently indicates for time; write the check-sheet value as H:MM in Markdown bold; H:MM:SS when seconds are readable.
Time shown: **7:16**
